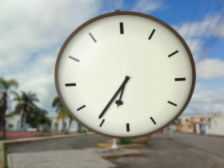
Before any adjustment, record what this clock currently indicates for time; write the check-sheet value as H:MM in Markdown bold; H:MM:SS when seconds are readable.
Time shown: **6:36**
